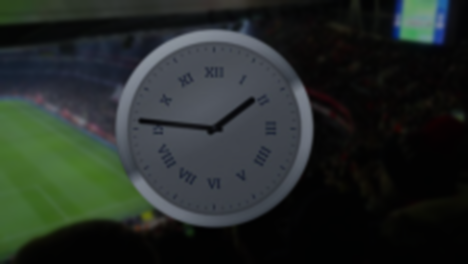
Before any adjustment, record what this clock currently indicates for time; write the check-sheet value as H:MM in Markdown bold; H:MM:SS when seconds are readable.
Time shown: **1:46**
